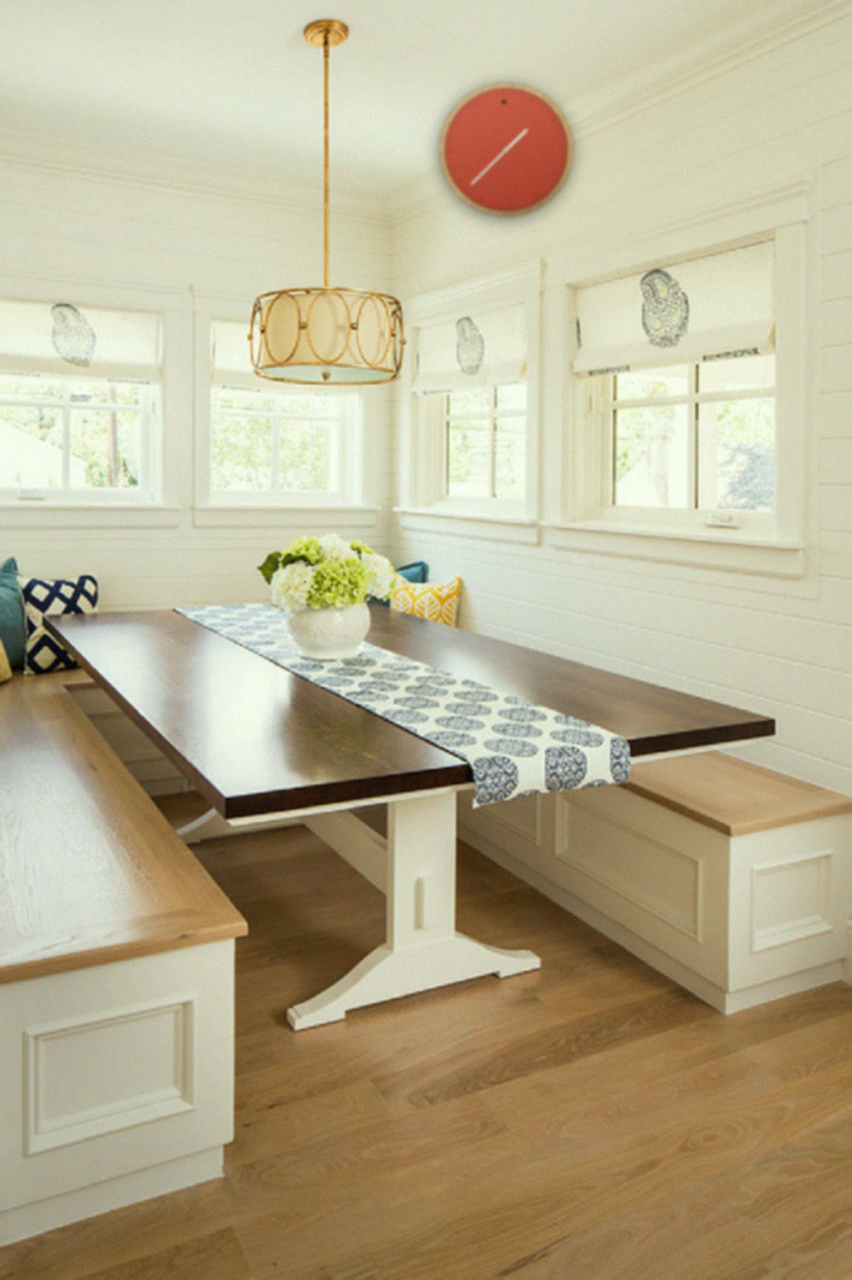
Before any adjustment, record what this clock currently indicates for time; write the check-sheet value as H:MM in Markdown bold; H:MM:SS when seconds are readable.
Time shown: **1:38**
